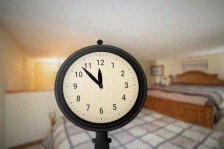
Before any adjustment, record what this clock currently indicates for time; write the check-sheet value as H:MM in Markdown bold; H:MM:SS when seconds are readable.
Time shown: **11:53**
